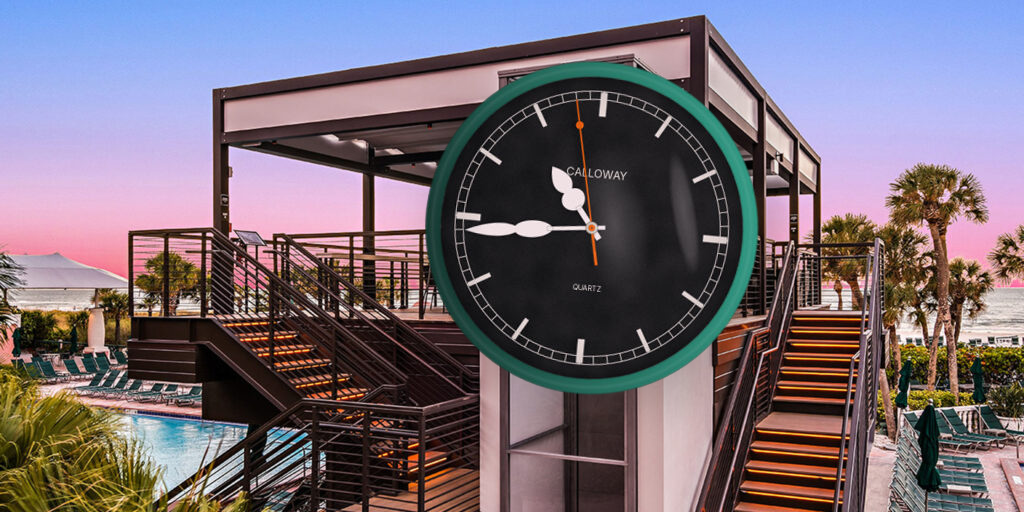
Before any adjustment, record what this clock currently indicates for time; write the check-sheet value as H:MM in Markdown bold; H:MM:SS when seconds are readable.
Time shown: **10:43:58**
